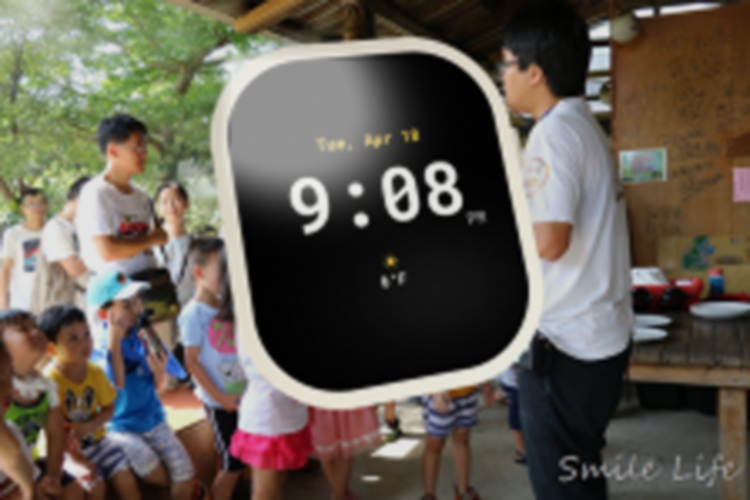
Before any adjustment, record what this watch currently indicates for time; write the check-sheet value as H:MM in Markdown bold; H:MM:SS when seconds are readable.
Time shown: **9:08**
